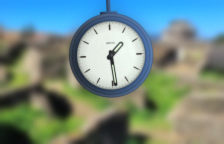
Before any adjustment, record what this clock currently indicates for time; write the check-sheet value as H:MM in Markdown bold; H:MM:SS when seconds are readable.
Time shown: **1:29**
